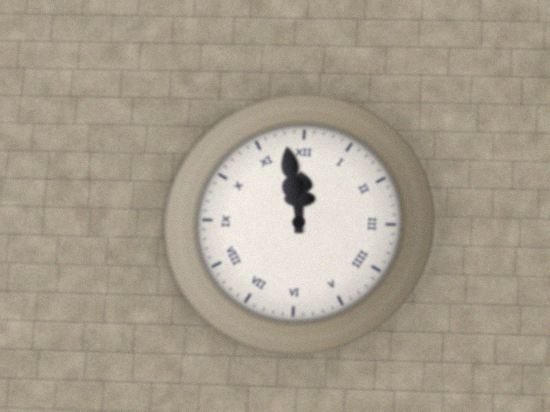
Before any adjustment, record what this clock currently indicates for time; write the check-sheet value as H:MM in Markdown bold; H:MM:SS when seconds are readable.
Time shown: **11:58**
